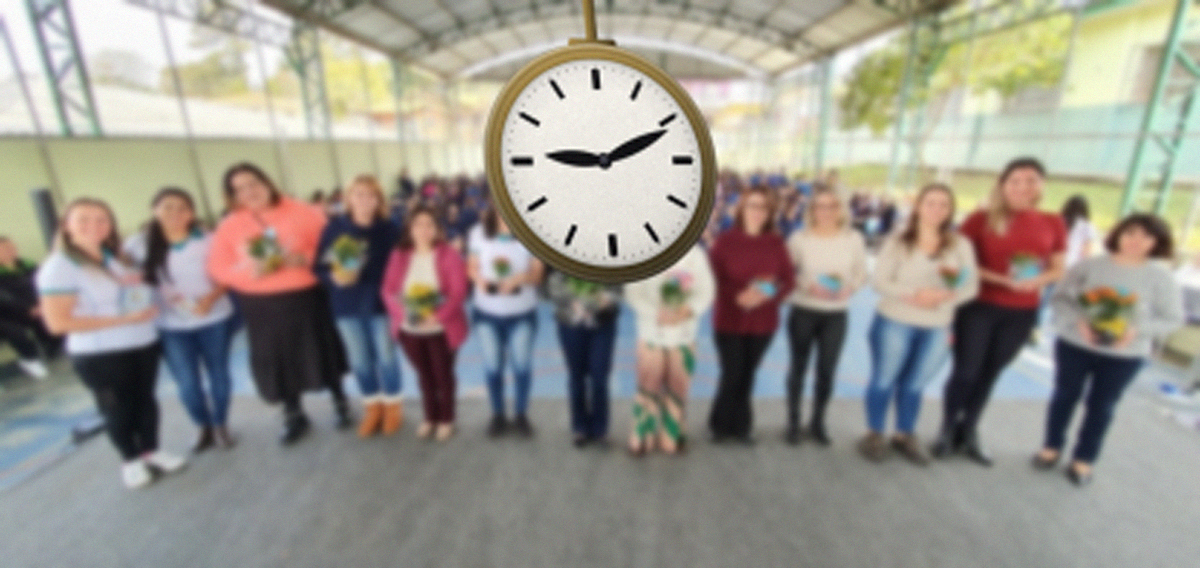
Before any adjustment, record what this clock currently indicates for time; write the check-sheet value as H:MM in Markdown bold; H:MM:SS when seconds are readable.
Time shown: **9:11**
